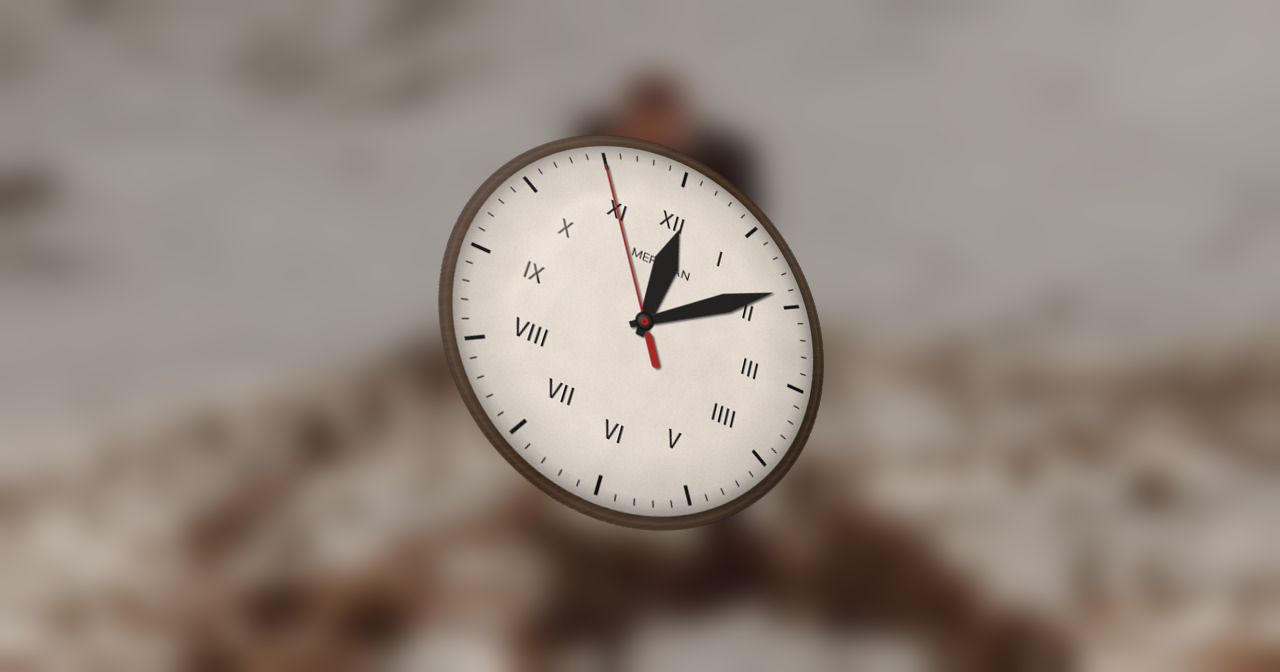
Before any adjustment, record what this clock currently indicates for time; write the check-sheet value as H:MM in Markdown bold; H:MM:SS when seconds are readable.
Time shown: **12:08:55**
